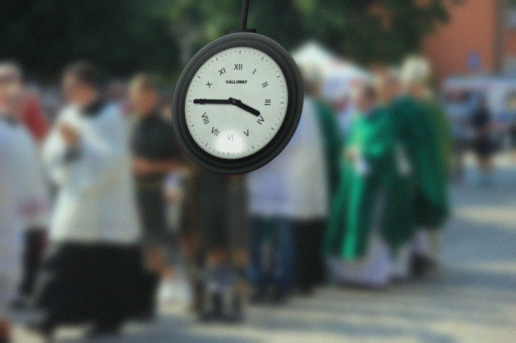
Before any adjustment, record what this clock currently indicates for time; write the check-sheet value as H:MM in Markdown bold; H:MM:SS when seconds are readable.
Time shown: **3:45**
